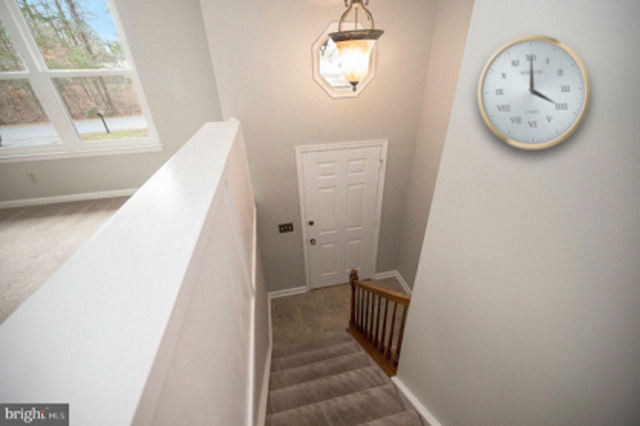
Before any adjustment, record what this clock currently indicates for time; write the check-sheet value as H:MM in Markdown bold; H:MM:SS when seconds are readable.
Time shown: **4:00**
